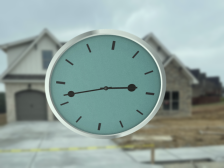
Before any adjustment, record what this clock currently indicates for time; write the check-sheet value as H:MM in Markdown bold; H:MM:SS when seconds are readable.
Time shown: **2:42**
